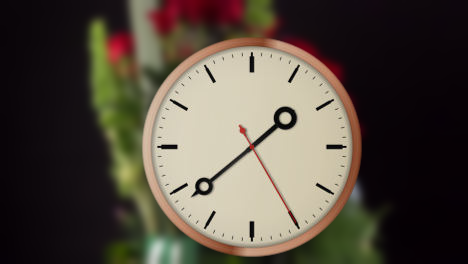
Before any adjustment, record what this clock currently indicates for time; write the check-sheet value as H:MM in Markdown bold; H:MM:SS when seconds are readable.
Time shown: **1:38:25**
